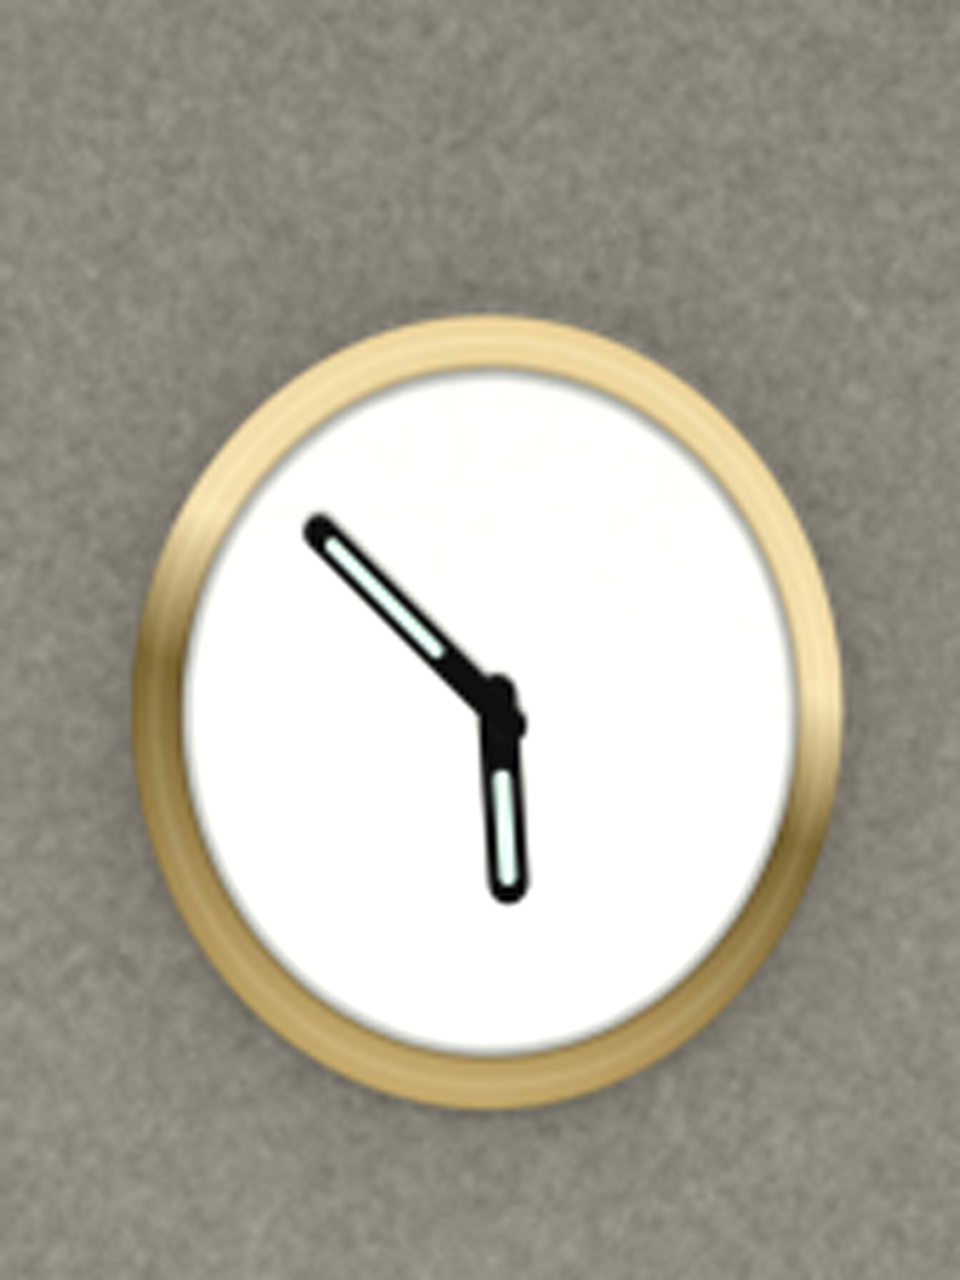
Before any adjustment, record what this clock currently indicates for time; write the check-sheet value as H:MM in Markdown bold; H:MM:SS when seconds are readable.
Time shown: **5:52**
